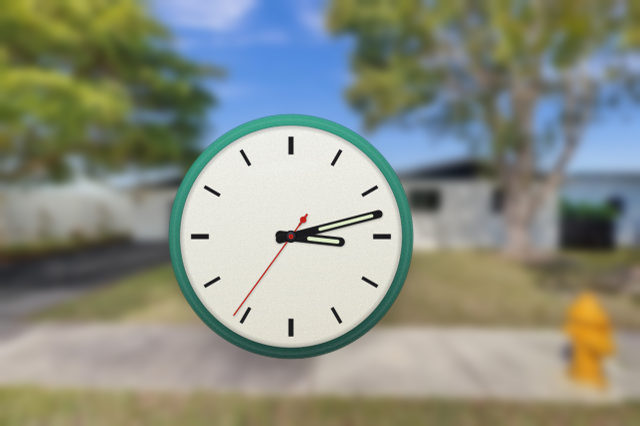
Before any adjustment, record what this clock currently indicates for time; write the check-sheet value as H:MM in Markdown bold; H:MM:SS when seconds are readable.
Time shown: **3:12:36**
